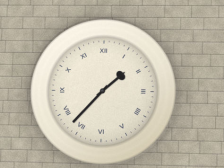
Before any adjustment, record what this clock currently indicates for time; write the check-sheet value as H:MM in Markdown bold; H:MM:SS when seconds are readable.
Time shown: **1:37**
